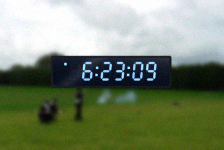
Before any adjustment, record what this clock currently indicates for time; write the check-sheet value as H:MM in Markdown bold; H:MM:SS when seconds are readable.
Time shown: **6:23:09**
